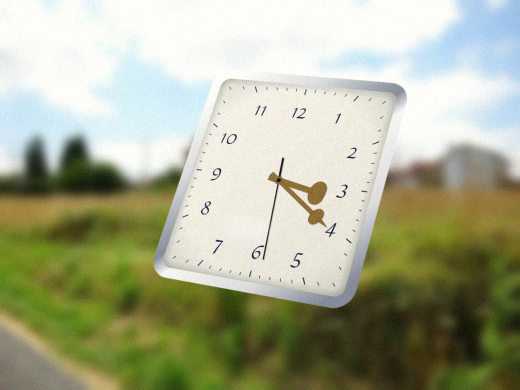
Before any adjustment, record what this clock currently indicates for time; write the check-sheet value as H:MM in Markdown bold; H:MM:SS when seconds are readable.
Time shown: **3:20:29**
